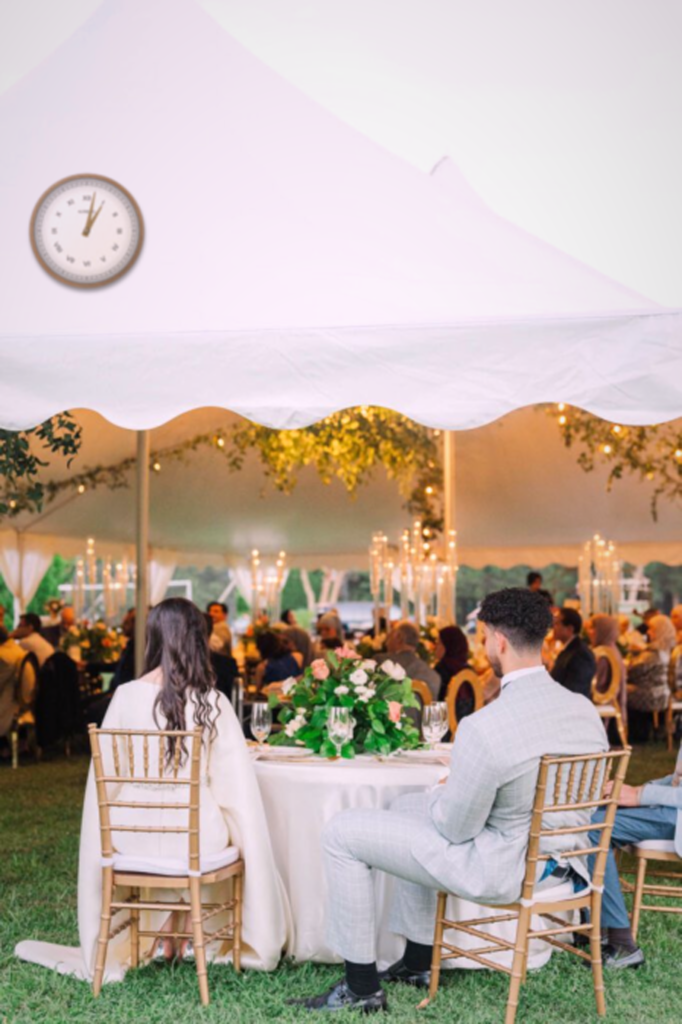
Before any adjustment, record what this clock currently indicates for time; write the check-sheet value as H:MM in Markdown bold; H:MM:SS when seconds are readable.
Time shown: **1:02**
